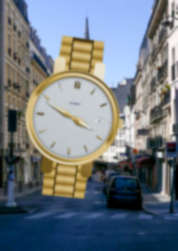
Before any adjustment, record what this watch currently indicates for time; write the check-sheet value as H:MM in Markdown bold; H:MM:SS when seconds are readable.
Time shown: **3:49**
